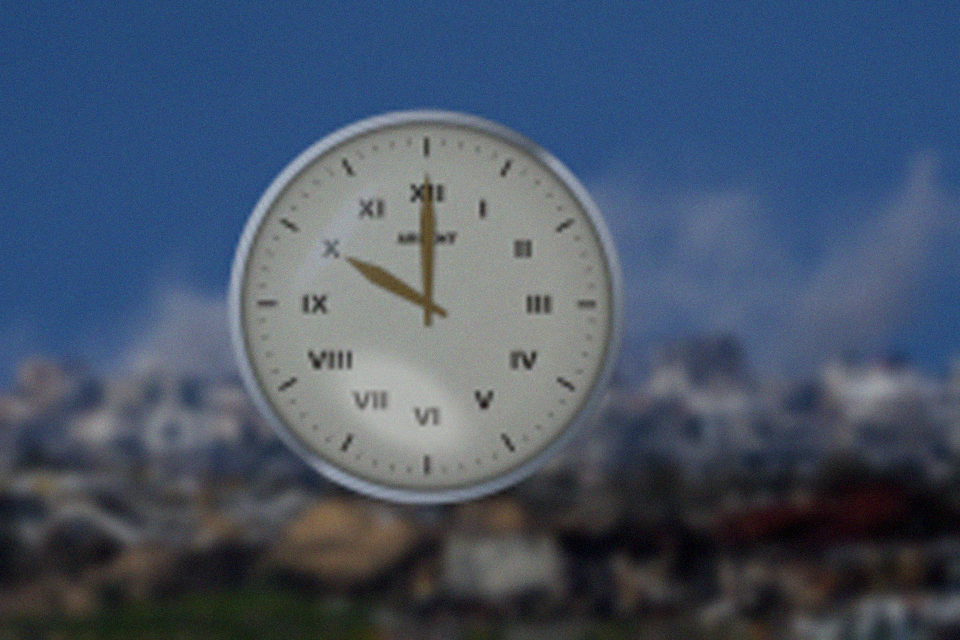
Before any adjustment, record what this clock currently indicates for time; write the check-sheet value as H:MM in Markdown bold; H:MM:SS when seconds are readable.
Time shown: **10:00**
